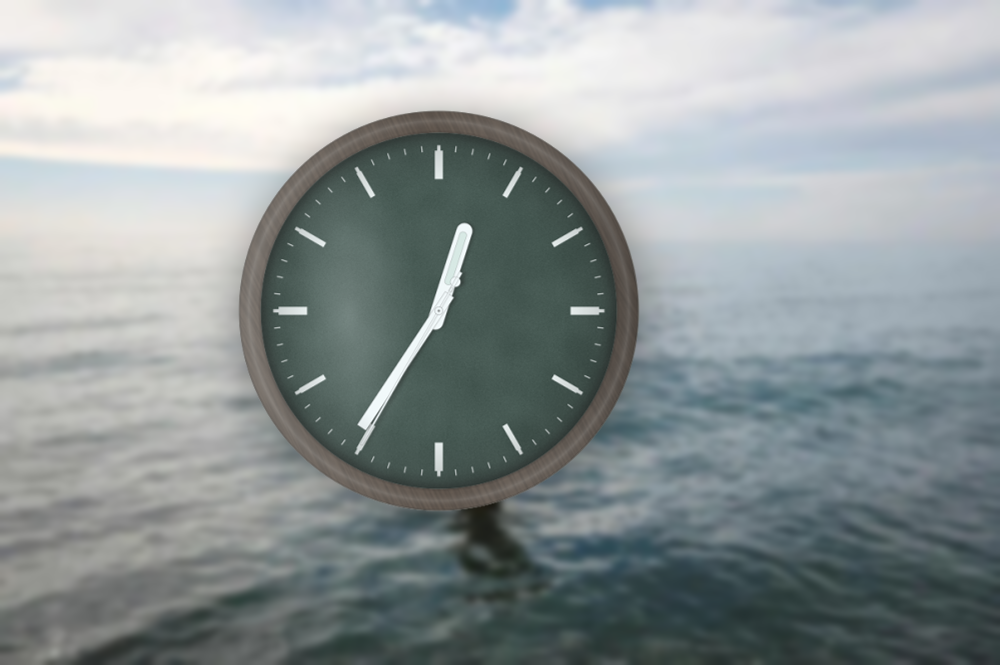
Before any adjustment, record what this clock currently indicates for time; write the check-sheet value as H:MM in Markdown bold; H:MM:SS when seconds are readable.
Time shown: **12:35:35**
